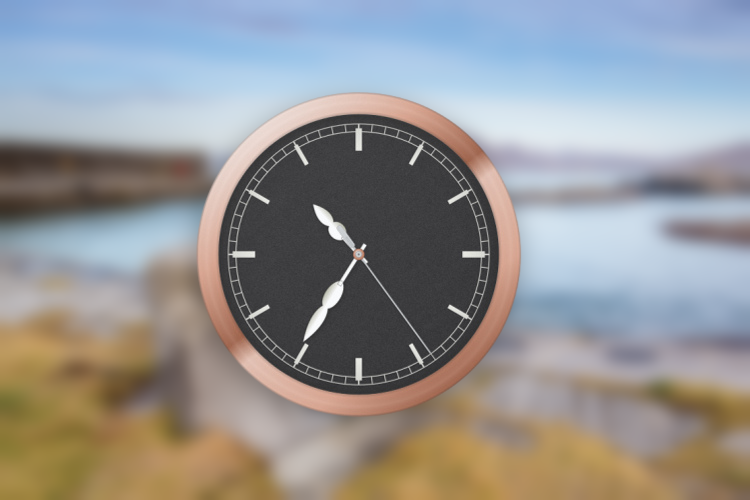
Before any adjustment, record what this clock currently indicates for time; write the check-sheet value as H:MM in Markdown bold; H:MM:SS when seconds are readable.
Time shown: **10:35:24**
